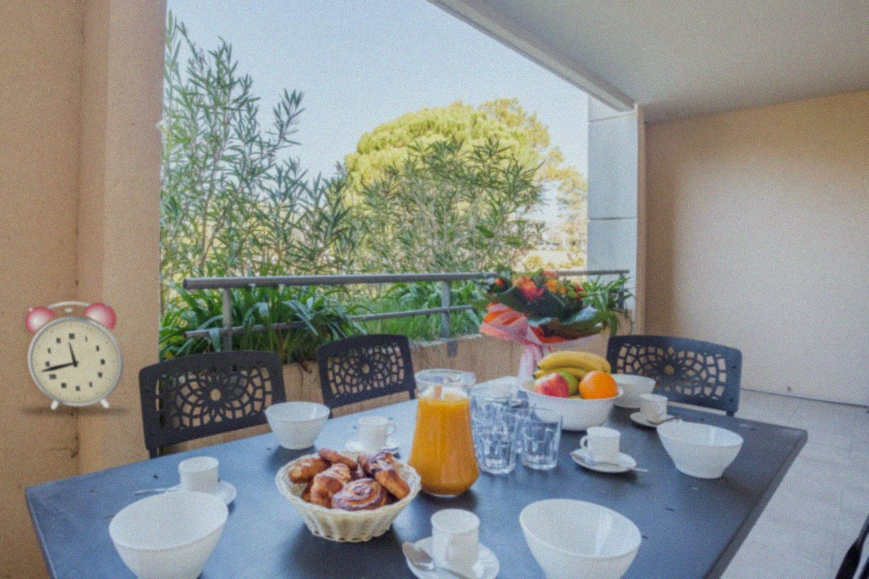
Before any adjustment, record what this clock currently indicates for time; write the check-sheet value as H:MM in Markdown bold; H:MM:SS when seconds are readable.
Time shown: **11:43**
